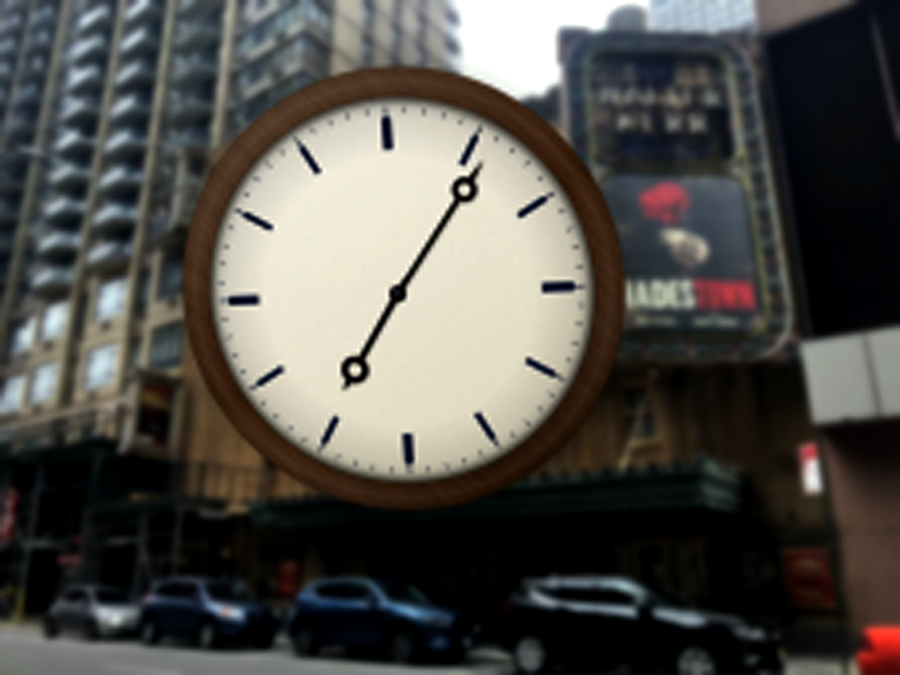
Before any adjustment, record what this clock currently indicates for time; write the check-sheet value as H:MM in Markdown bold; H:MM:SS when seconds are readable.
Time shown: **7:06**
